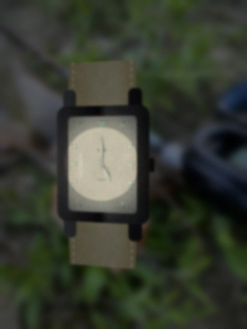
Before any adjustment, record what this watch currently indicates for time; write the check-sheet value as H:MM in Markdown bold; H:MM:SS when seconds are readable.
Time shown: **5:00**
